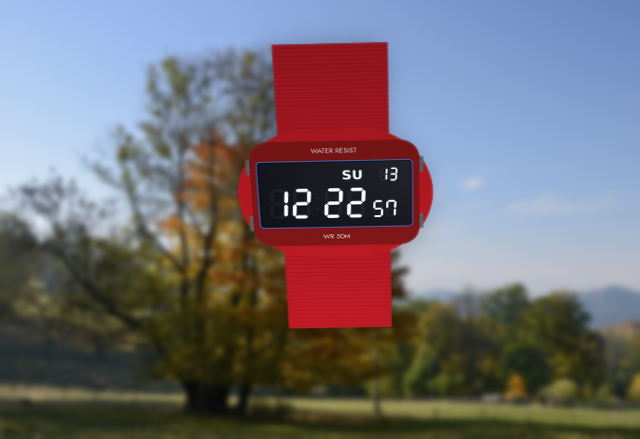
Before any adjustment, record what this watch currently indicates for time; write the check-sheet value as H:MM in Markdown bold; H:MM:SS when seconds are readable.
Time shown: **12:22:57**
